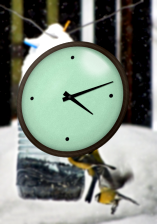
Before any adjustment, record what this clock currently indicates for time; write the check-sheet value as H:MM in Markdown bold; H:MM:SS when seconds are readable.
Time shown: **4:12**
